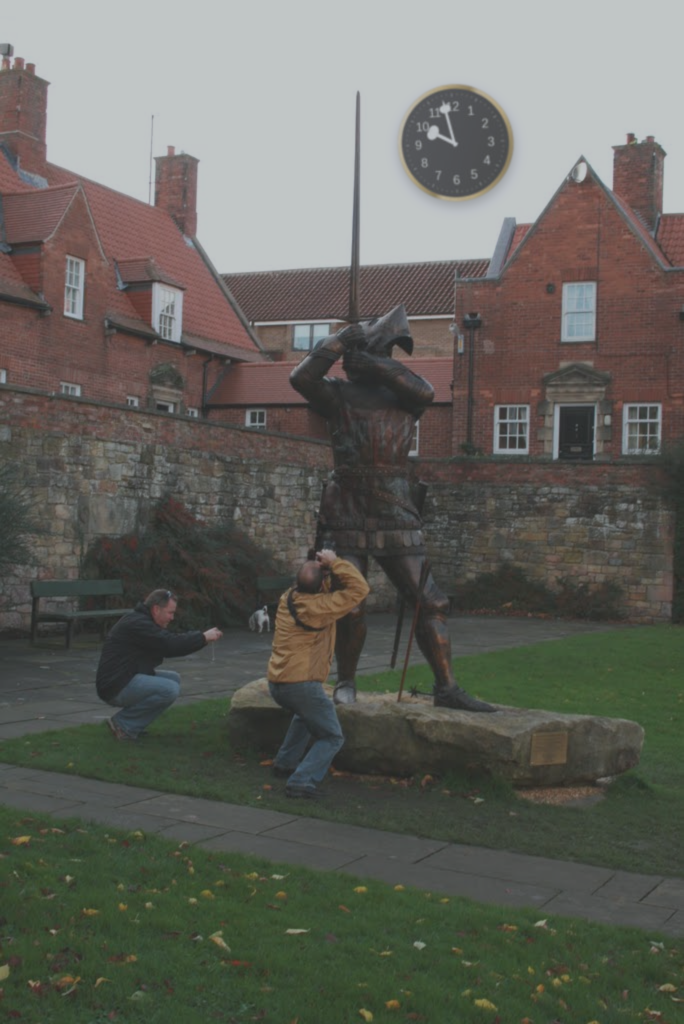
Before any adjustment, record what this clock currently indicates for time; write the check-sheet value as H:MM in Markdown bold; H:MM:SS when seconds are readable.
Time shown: **9:58**
